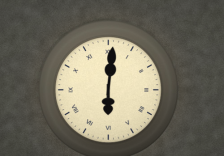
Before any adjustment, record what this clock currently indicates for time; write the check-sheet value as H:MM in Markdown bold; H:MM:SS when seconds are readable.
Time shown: **6:01**
